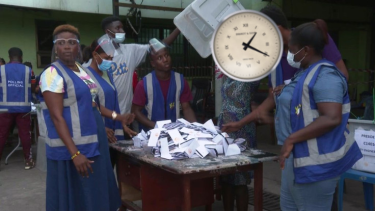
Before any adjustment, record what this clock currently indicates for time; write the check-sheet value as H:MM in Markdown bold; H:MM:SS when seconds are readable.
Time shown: **1:20**
